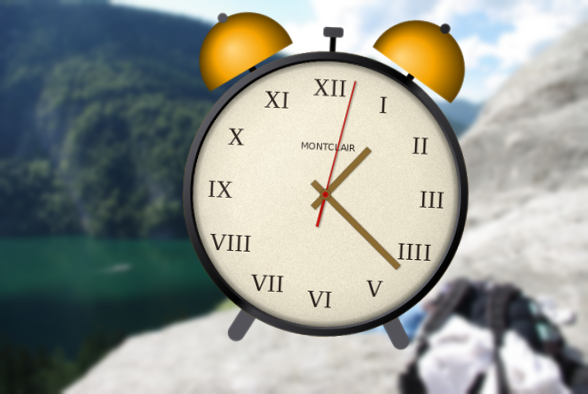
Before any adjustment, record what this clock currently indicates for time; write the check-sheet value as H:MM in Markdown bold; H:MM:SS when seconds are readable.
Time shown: **1:22:02**
